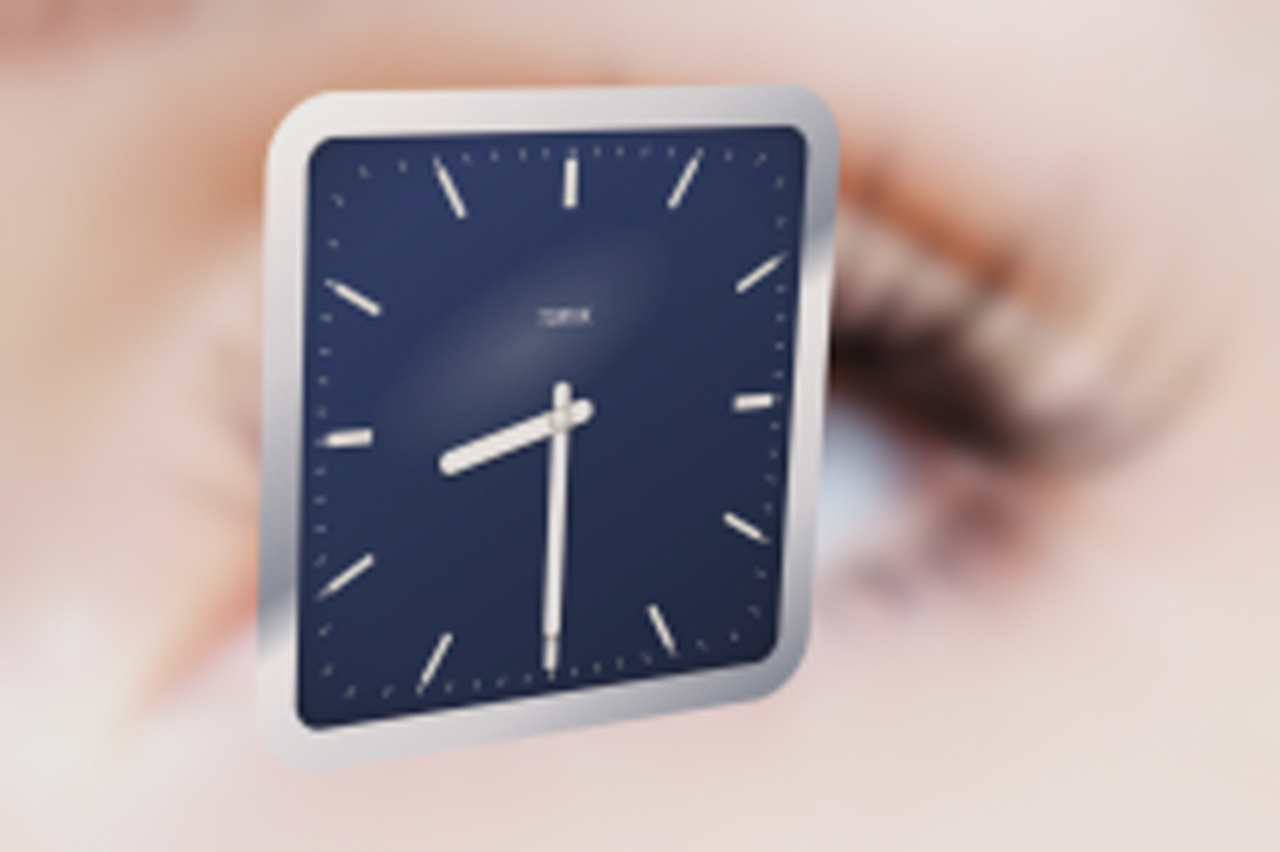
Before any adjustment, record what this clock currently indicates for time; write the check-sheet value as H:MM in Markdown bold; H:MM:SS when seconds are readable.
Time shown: **8:30**
